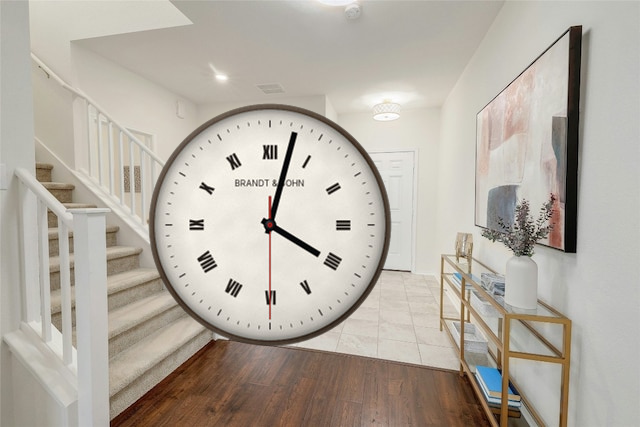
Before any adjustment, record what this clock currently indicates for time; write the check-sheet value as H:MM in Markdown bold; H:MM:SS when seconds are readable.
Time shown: **4:02:30**
